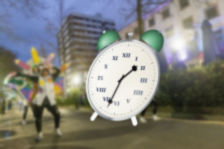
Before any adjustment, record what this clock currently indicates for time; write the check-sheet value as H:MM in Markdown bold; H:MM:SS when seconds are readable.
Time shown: **1:33**
